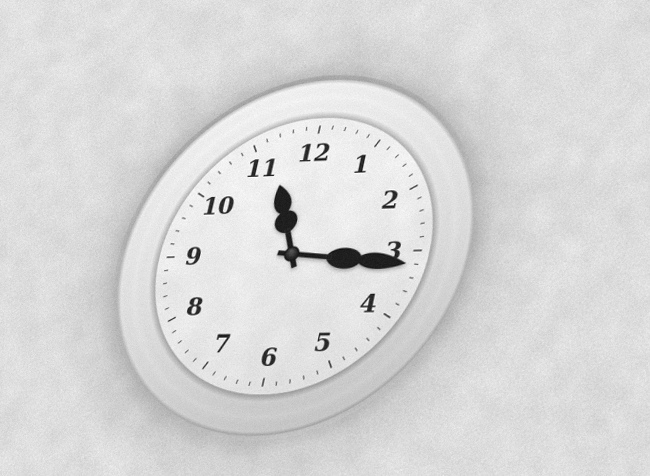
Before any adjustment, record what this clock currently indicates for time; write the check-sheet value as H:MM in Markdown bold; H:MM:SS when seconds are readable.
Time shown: **11:16**
